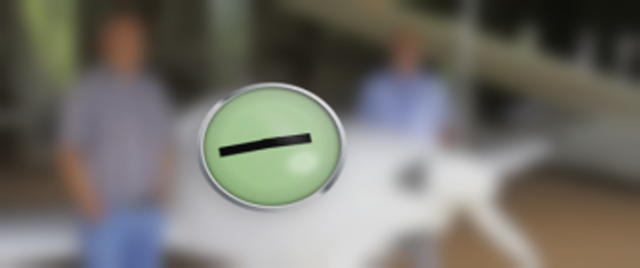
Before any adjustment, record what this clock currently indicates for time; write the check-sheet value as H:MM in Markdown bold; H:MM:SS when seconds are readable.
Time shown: **2:43**
